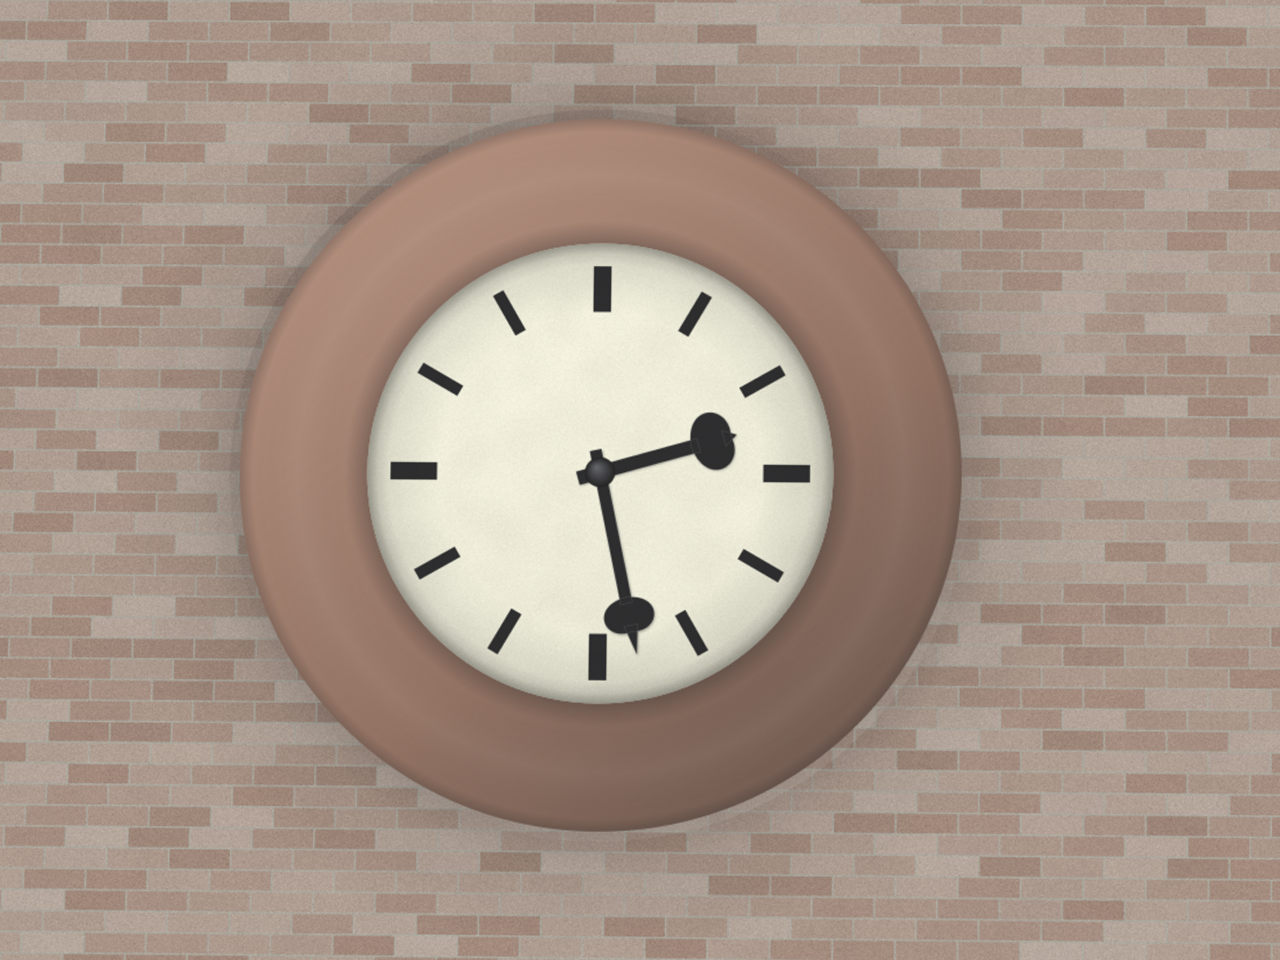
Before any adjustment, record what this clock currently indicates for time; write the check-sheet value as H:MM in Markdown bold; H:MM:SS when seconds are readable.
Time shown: **2:28**
